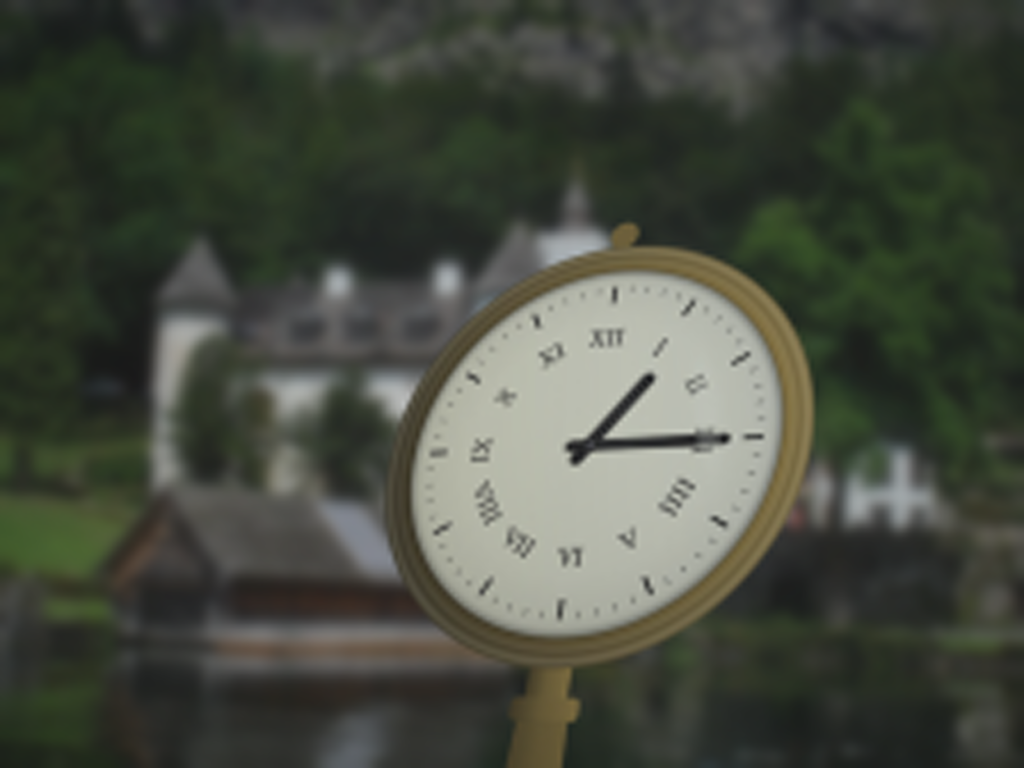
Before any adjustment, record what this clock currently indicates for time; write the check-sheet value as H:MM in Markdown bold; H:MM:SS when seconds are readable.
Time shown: **1:15**
